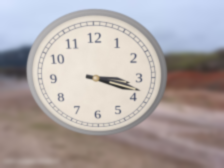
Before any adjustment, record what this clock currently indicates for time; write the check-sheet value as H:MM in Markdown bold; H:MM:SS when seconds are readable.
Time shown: **3:18**
